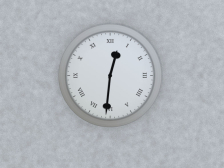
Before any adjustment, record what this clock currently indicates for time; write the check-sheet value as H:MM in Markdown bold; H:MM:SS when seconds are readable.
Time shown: **12:31**
